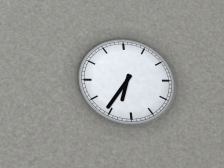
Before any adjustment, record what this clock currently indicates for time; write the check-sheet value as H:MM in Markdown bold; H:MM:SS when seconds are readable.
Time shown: **6:36**
